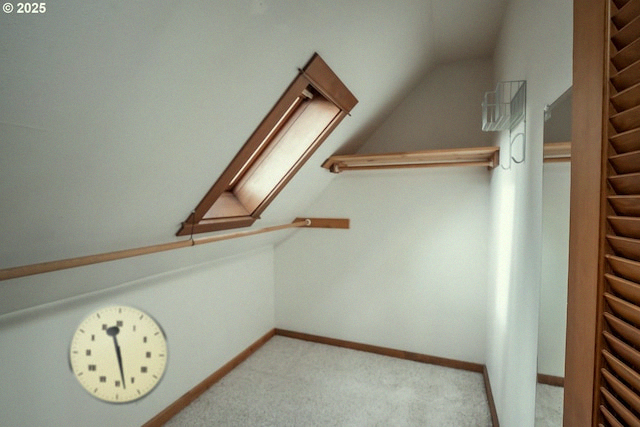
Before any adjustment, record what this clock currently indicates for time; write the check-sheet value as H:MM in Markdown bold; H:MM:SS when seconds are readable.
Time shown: **11:28**
